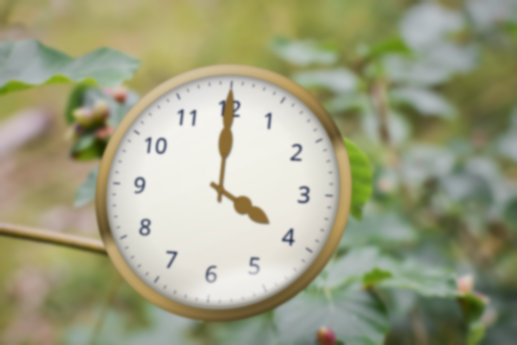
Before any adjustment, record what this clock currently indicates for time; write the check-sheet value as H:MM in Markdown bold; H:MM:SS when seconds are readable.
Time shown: **4:00**
